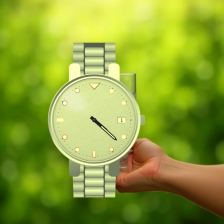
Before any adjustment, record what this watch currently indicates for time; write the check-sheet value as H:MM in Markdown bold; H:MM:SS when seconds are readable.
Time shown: **4:22**
